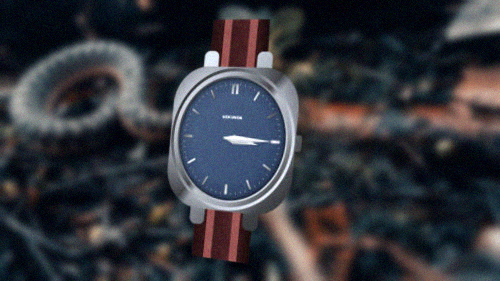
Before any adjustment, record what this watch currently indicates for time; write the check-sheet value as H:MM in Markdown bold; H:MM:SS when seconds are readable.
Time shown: **3:15**
